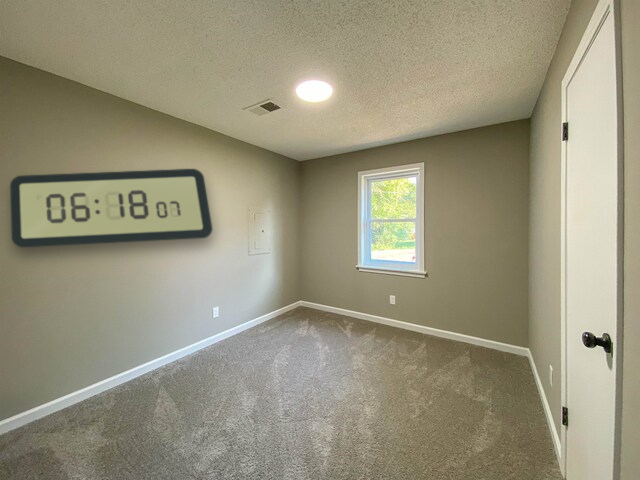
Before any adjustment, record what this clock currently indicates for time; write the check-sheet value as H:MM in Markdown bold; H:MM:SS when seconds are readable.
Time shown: **6:18:07**
